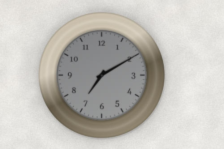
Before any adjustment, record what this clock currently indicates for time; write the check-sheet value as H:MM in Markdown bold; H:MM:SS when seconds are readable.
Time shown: **7:10**
